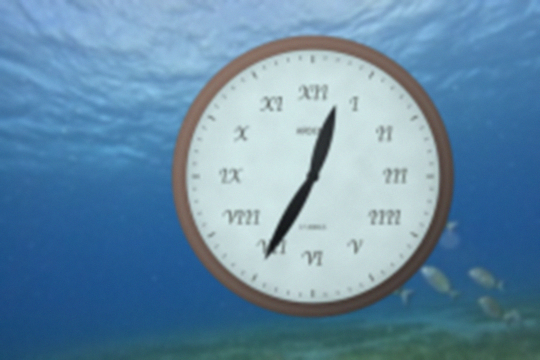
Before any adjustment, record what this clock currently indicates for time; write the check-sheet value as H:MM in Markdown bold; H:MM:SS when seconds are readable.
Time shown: **12:35**
